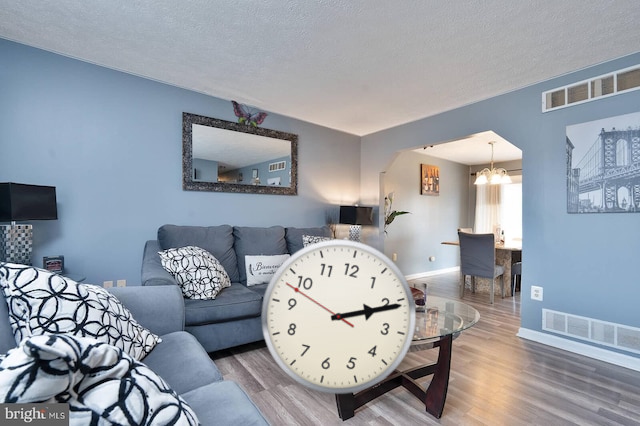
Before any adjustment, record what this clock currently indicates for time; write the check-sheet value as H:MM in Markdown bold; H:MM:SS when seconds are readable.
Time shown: **2:10:48**
